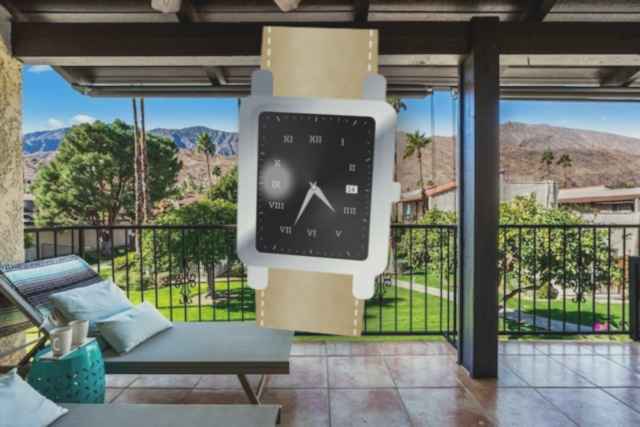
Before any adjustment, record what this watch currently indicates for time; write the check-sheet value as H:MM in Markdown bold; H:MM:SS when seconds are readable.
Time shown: **4:34**
